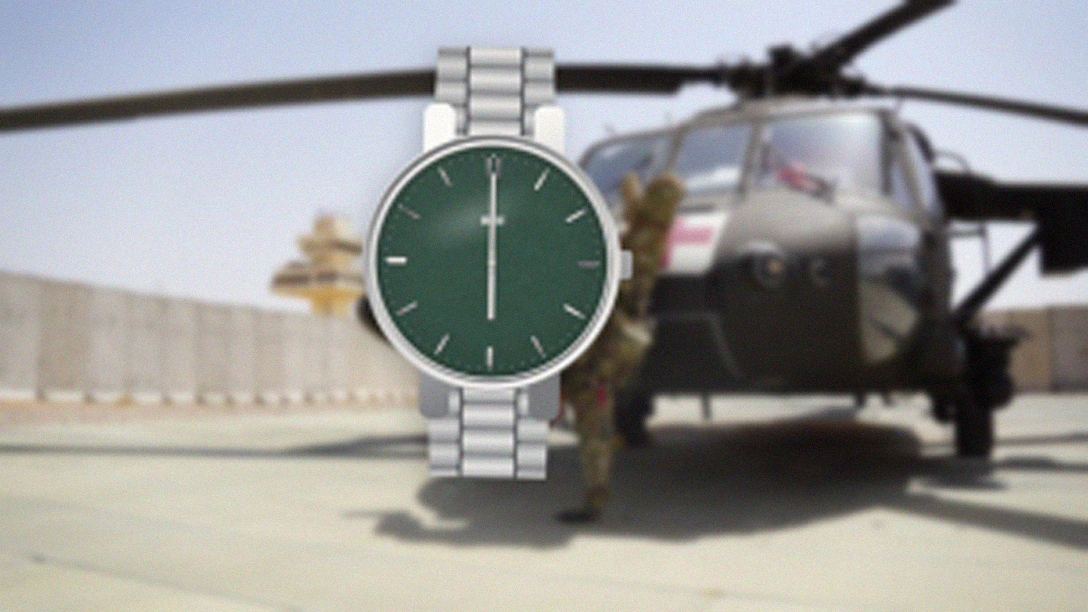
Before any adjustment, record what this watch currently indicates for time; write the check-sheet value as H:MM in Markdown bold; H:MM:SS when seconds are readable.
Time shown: **6:00**
